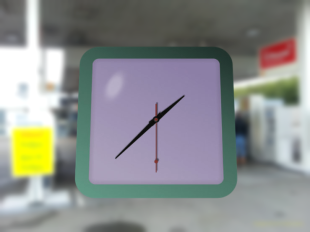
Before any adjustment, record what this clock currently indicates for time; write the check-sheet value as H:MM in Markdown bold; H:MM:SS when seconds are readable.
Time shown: **1:37:30**
